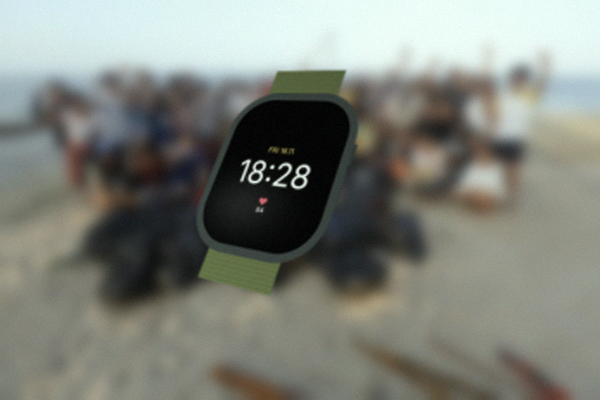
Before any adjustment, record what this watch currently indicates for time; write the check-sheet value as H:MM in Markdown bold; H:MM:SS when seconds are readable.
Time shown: **18:28**
